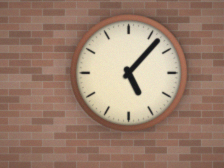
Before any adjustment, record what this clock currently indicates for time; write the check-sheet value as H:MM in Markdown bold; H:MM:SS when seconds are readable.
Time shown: **5:07**
